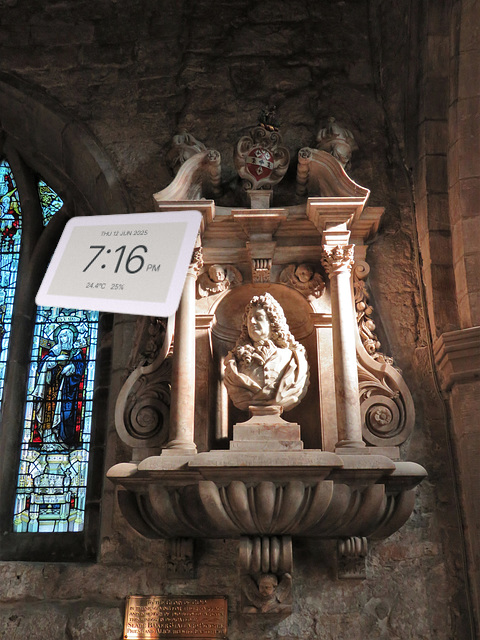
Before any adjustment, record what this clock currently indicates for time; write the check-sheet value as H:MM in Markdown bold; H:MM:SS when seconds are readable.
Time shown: **7:16**
